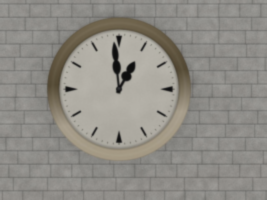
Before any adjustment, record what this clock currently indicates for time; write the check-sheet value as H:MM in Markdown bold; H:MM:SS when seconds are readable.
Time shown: **12:59**
